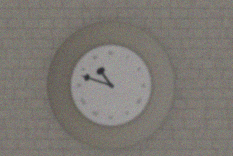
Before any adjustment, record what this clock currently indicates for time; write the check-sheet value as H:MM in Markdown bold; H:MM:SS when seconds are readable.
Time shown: **10:48**
